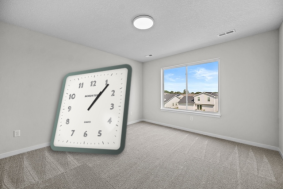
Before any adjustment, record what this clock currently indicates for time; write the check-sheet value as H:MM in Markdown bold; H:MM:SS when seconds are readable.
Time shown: **1:06**
